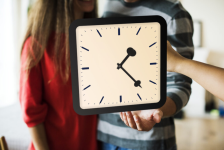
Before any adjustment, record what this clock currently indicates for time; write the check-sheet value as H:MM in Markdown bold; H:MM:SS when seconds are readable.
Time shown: **1:23**
